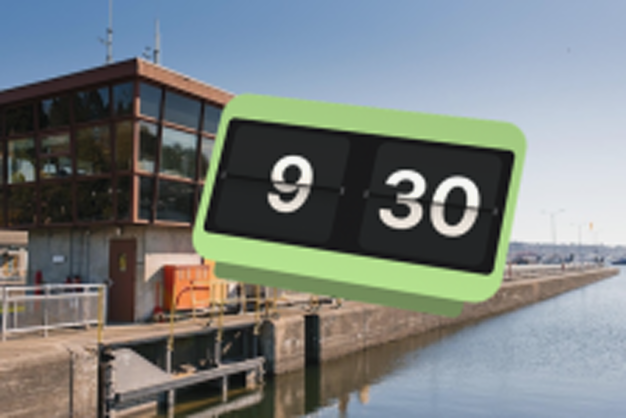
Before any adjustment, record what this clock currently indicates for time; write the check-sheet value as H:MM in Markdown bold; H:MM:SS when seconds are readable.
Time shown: **9:30**
